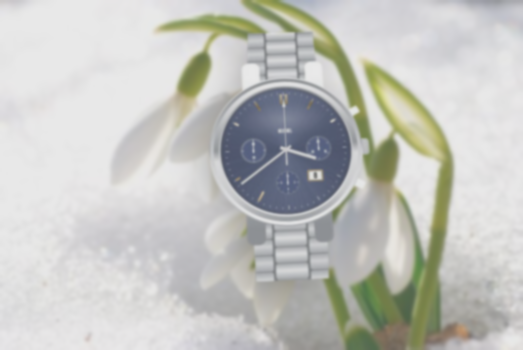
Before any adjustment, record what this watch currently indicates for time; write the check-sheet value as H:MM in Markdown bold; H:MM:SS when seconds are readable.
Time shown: **3:39**
